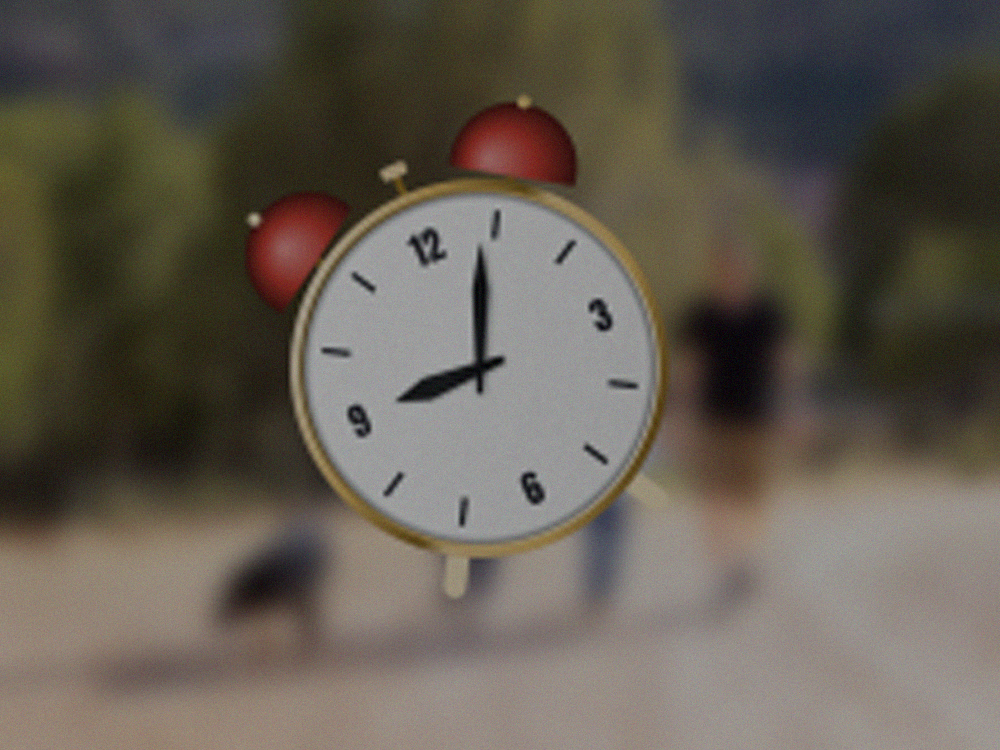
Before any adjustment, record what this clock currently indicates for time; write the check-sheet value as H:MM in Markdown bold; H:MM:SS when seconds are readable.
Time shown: **9:04**
